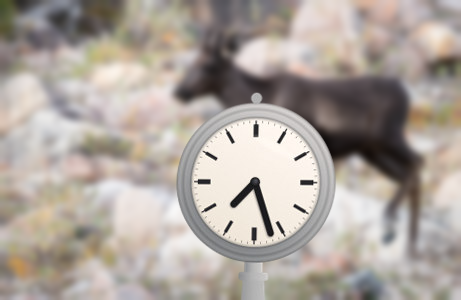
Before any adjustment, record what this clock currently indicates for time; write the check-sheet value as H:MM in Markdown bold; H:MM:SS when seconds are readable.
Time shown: **7:27**
